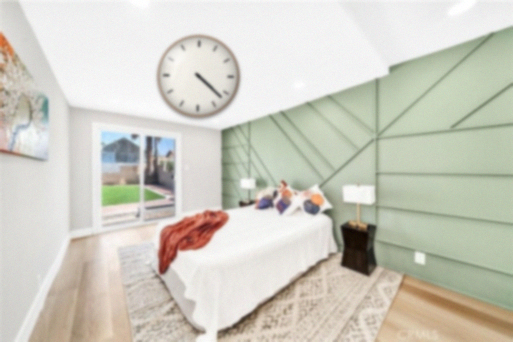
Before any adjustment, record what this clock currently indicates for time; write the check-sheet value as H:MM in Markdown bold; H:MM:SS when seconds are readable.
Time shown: **4:22**
